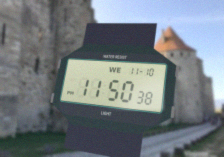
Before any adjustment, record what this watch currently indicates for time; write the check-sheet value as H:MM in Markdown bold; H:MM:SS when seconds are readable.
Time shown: **11:50:38**
